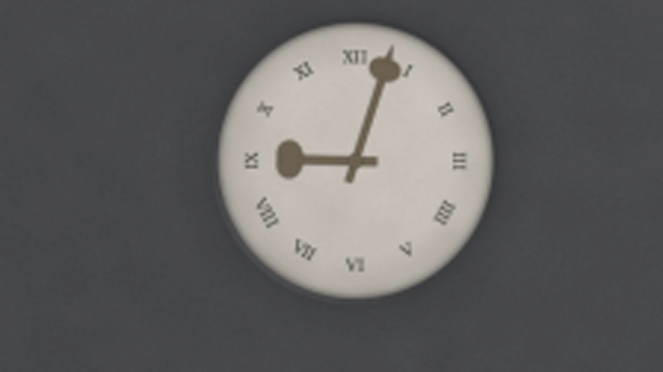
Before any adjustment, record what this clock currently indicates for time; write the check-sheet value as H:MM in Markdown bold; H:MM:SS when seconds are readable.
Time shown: **9:03**
